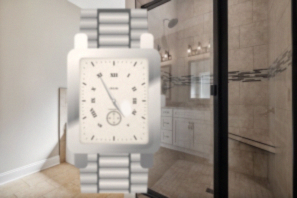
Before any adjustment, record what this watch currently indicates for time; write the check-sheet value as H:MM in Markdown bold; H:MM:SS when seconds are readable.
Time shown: **4:55**
